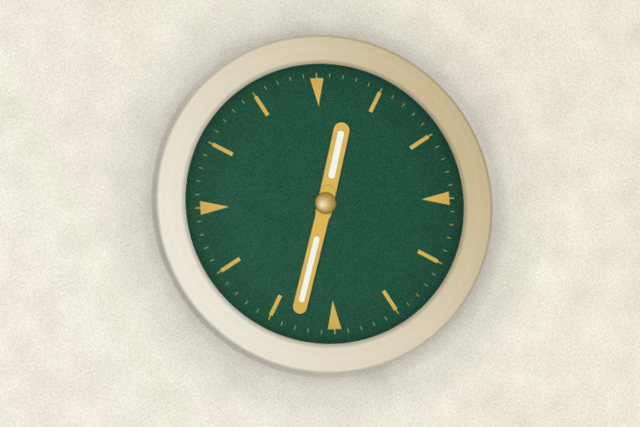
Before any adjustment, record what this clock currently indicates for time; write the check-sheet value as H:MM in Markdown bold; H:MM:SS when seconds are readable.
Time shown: **12:33**
